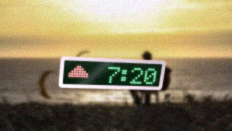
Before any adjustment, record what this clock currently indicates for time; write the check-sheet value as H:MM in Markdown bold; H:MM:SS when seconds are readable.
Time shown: **7:20**
